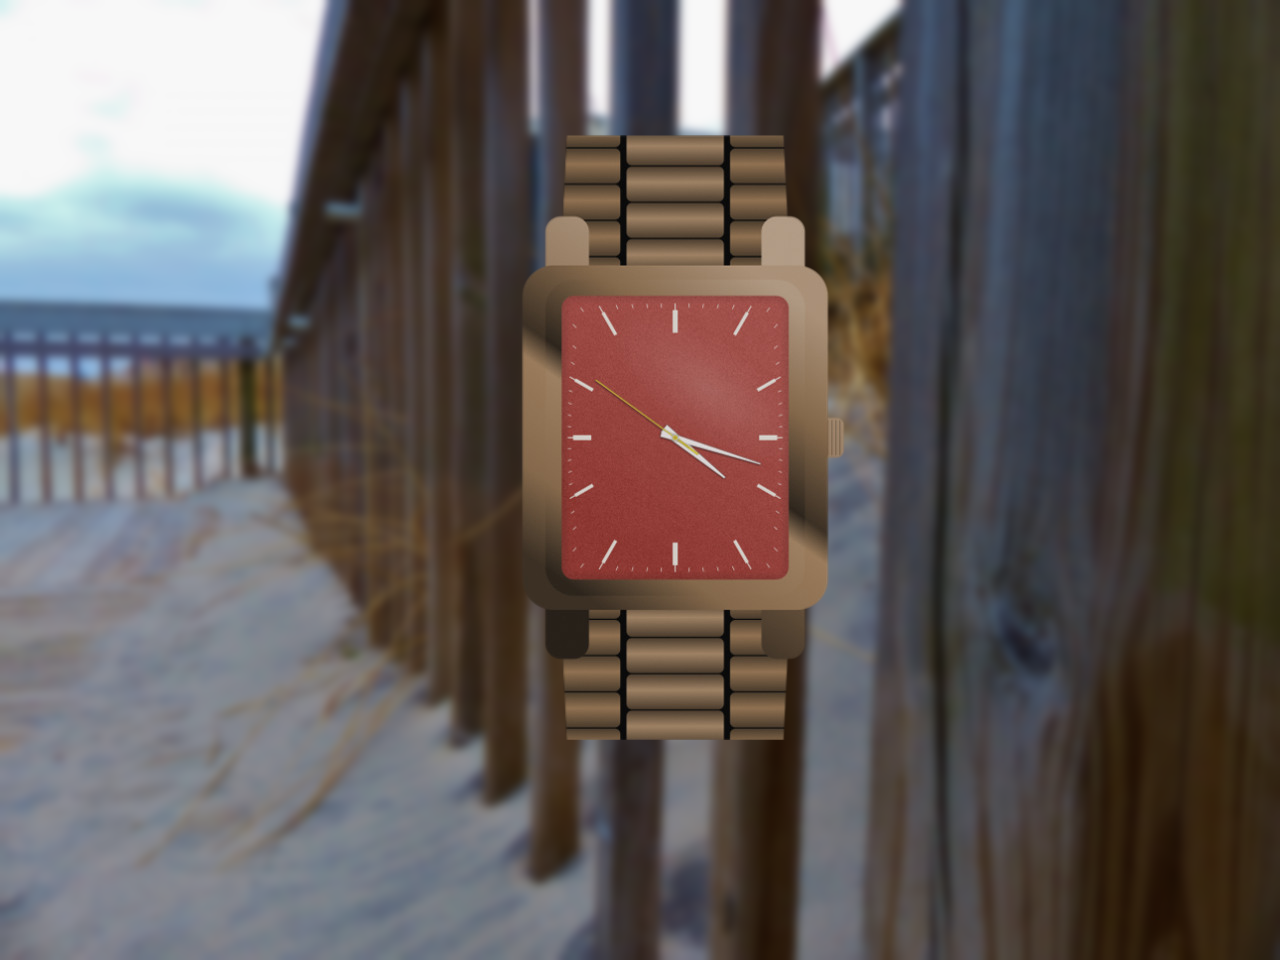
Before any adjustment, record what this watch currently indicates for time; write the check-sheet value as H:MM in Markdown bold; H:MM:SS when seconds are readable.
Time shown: **4:17:51**
